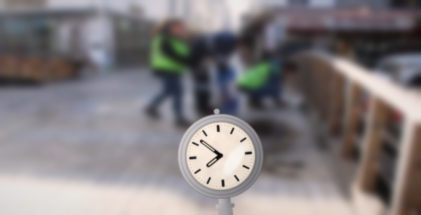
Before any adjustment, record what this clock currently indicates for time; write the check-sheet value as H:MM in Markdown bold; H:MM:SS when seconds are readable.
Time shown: **7:52**
